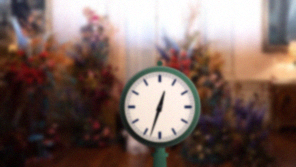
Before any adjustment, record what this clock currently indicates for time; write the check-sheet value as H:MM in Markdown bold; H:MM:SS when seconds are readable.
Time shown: **12:33**
